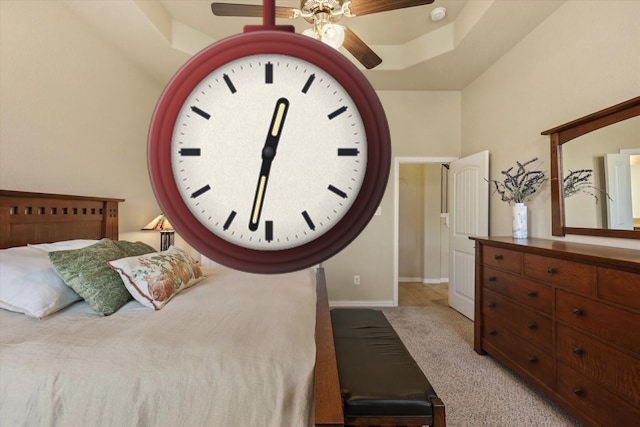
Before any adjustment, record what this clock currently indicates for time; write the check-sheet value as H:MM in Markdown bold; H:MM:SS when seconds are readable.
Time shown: **12:32**
